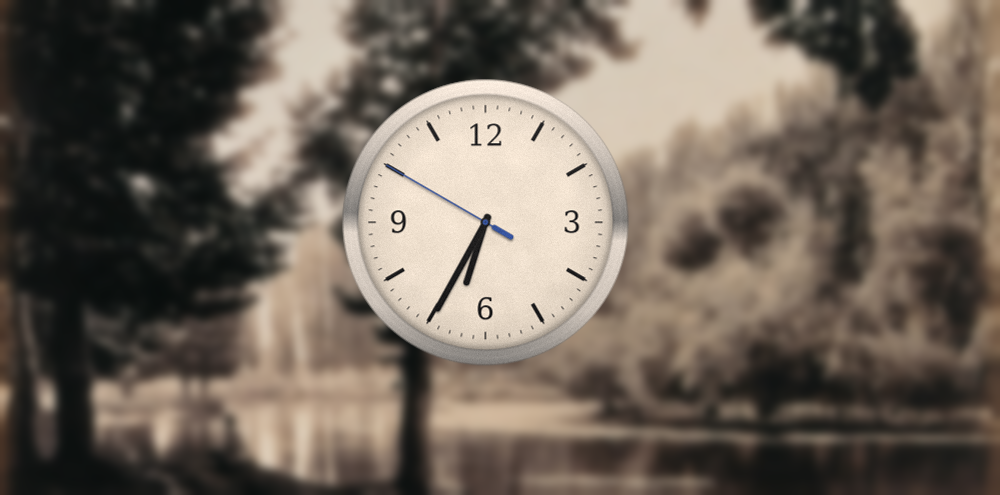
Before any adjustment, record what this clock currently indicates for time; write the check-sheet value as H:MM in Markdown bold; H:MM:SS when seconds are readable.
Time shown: **6:34:50**
